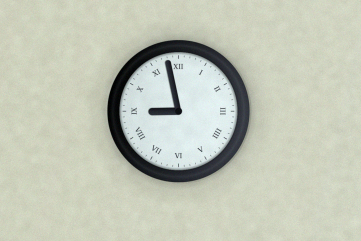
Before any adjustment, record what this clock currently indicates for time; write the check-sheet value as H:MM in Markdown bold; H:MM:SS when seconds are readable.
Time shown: **8:58**
